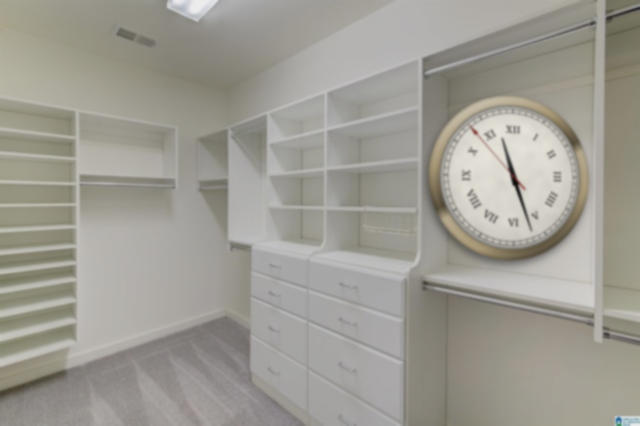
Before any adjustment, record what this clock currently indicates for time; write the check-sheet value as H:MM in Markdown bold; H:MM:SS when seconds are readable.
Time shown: **11:26:53**
